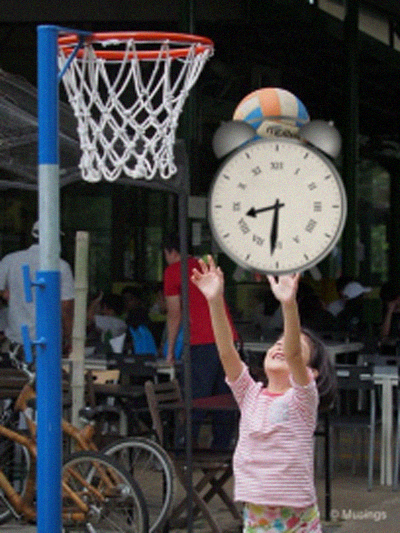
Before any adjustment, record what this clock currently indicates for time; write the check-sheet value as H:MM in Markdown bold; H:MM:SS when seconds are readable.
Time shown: **8:31**
